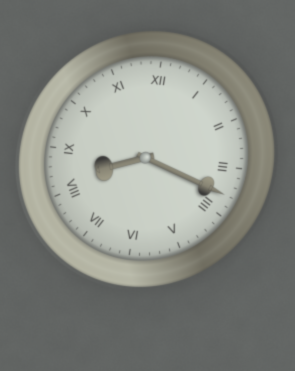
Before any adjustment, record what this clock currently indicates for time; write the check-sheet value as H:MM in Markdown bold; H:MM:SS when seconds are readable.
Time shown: **8:18**
